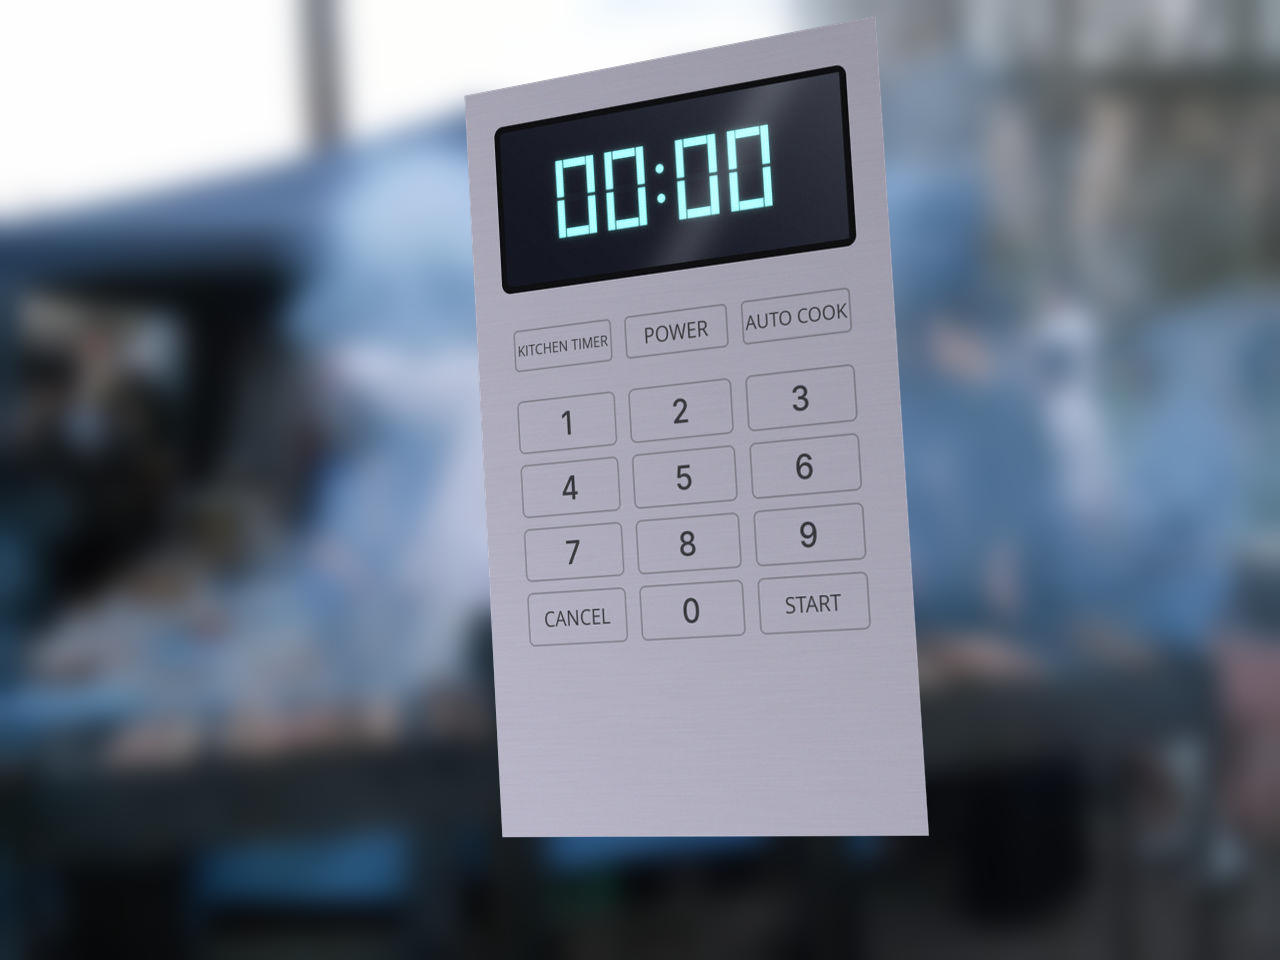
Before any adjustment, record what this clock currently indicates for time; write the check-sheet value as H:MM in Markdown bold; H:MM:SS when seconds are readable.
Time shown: **0:00**
